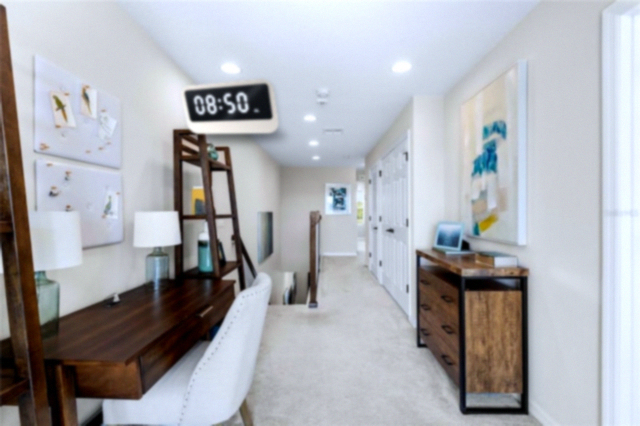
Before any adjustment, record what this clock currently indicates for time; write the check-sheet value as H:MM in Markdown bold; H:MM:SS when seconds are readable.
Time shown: **8:50**
